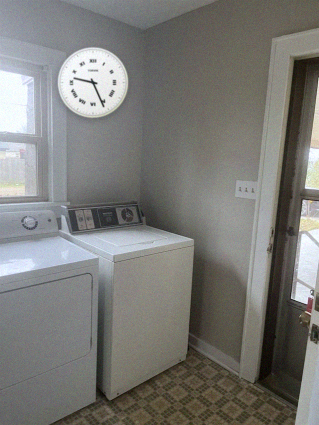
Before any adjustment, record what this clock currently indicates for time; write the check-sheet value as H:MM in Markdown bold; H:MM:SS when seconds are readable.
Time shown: **9:26**
